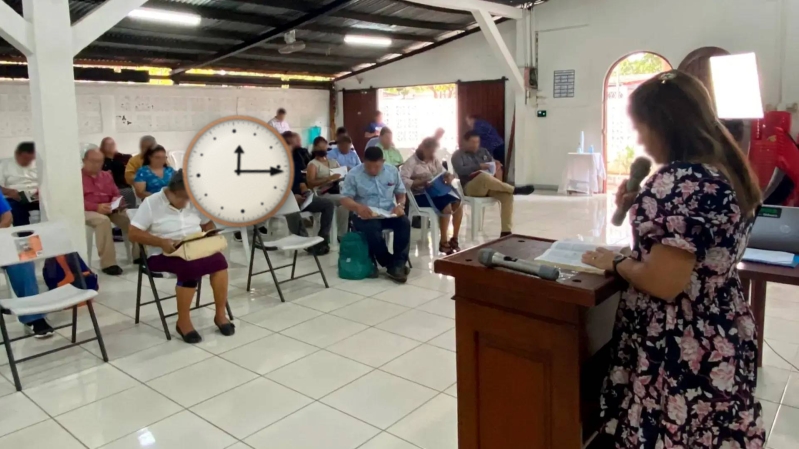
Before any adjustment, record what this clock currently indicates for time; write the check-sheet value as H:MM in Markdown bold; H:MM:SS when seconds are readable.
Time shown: **12:16**
